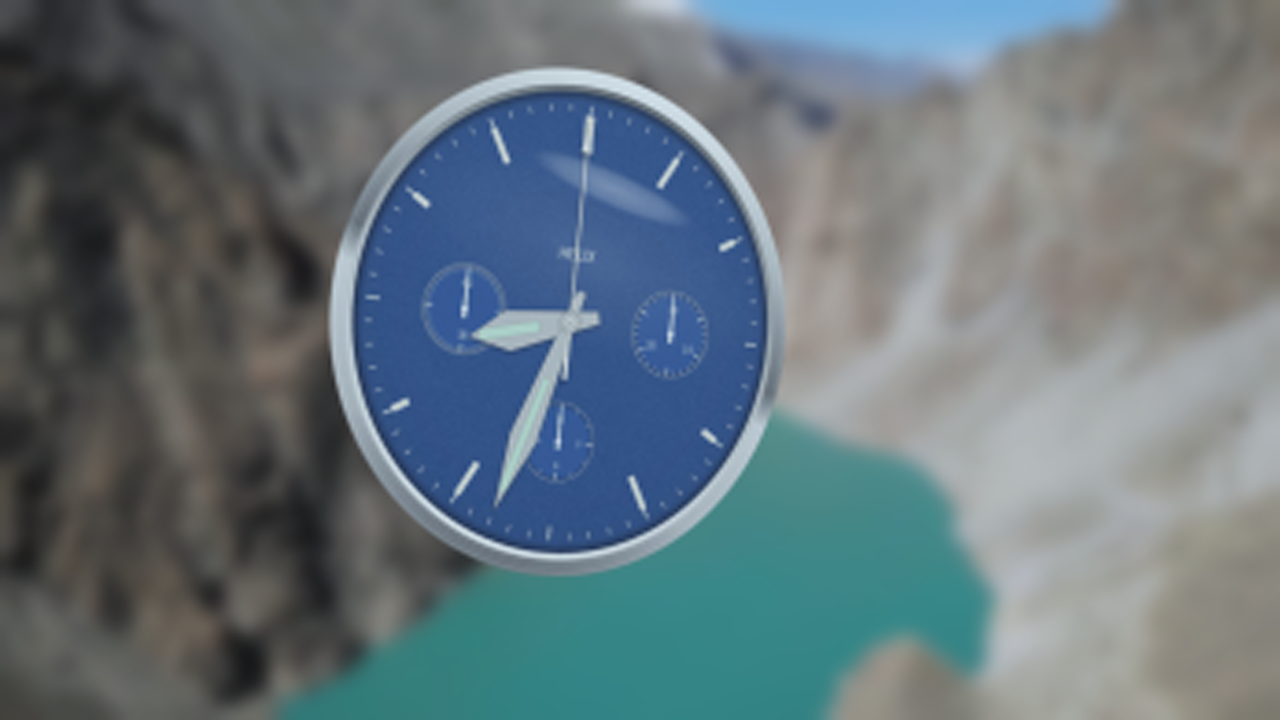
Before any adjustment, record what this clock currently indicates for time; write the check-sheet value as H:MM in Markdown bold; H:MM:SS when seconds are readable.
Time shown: **8:33**
